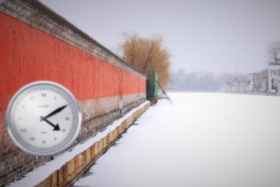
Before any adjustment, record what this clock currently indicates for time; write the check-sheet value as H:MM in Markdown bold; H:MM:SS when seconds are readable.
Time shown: **4:10**
